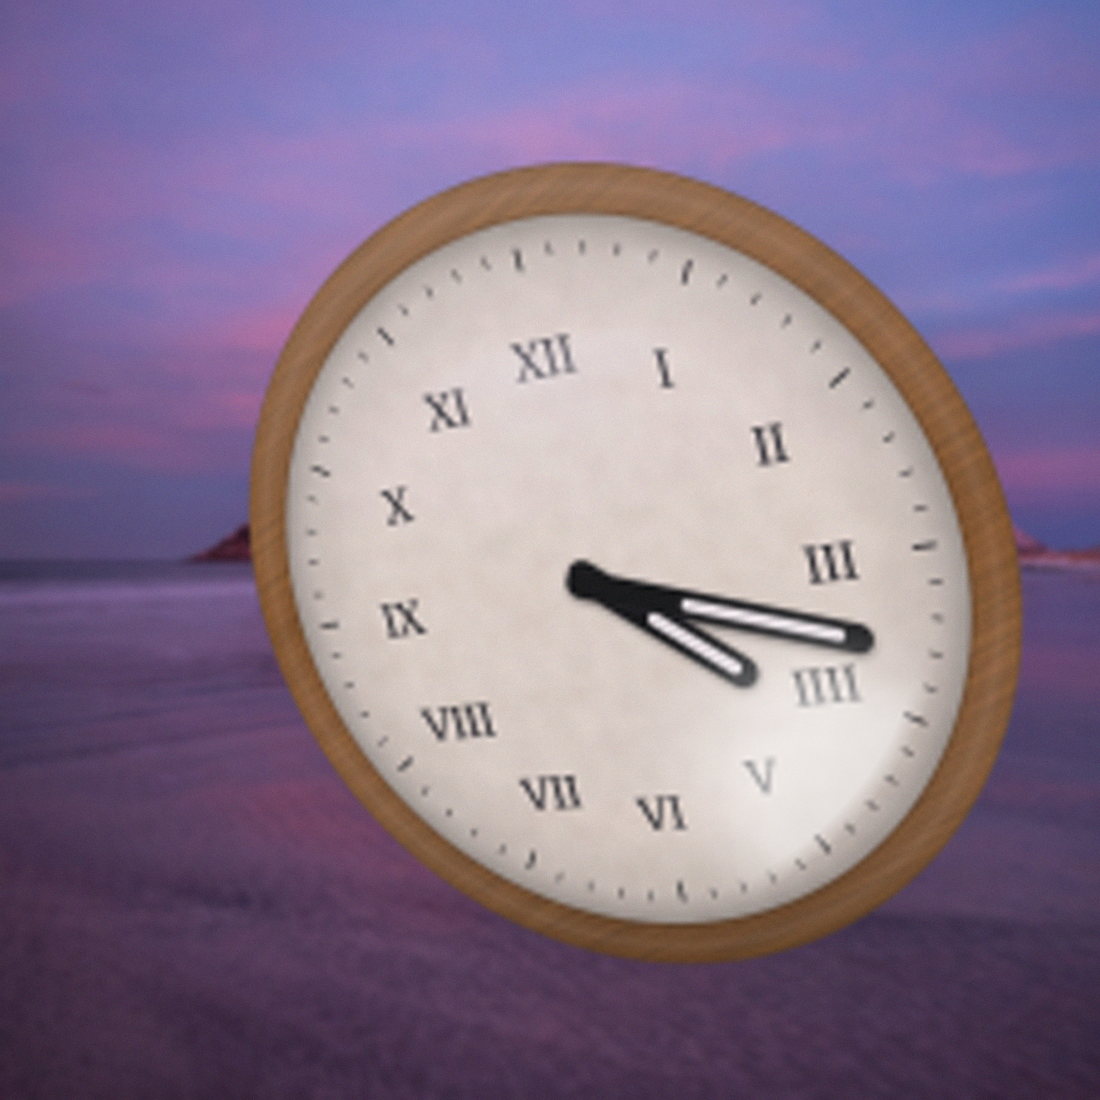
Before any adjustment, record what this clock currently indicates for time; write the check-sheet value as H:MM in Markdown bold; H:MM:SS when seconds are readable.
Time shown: **4:18**
